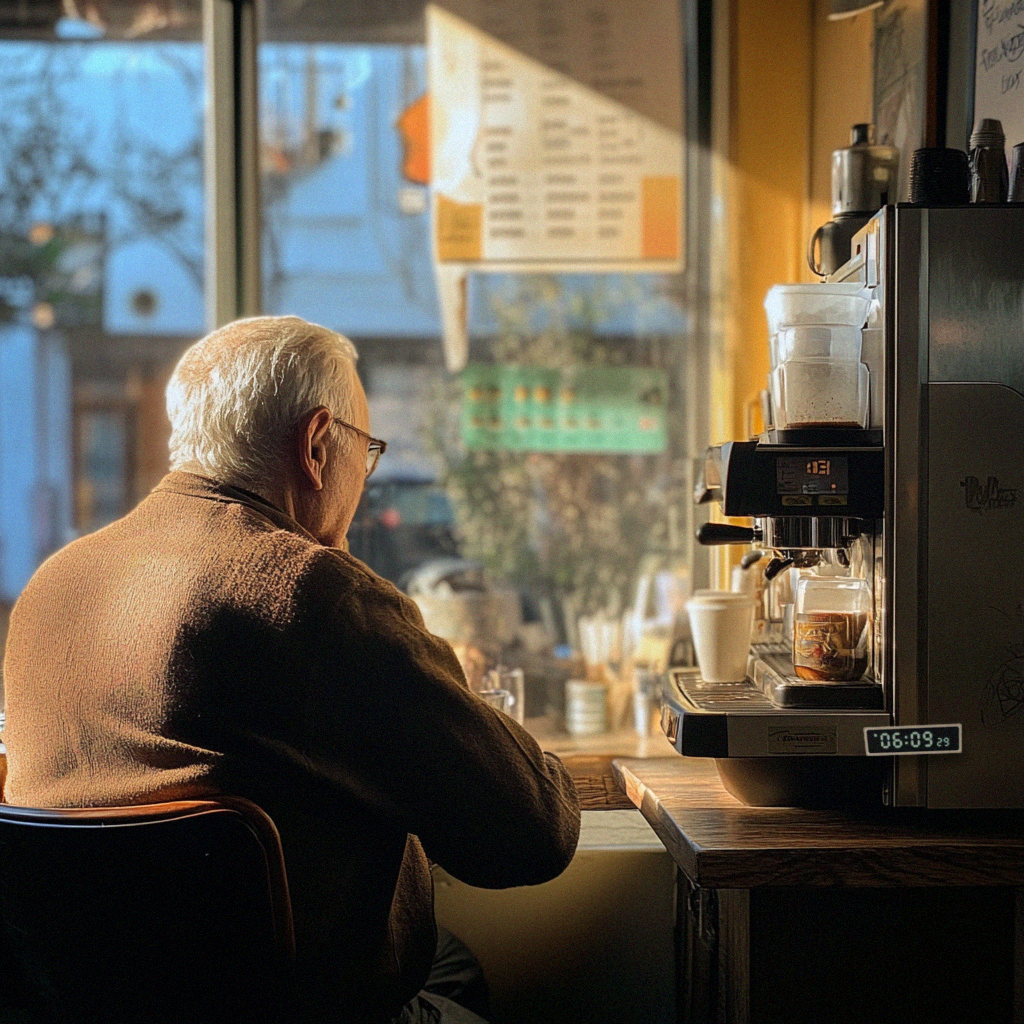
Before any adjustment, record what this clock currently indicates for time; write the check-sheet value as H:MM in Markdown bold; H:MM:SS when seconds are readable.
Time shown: **6:09**
